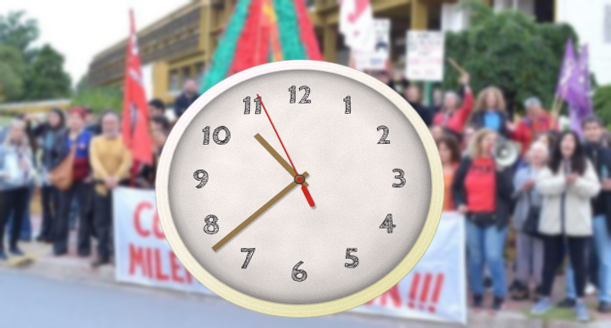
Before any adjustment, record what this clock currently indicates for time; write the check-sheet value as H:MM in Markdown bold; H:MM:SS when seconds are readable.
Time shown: **10:37:56**
